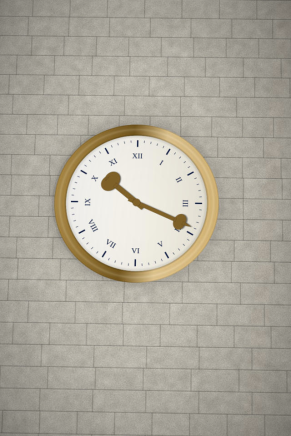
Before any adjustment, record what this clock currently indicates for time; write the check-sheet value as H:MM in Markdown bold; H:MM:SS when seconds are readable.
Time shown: **10:19**
